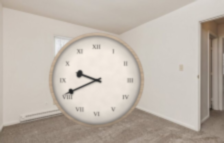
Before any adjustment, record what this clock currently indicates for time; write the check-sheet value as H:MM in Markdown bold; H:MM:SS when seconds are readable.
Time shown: **9:41**
